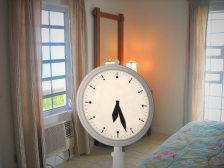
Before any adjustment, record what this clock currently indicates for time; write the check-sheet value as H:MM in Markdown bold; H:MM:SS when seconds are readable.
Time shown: **6:27**
